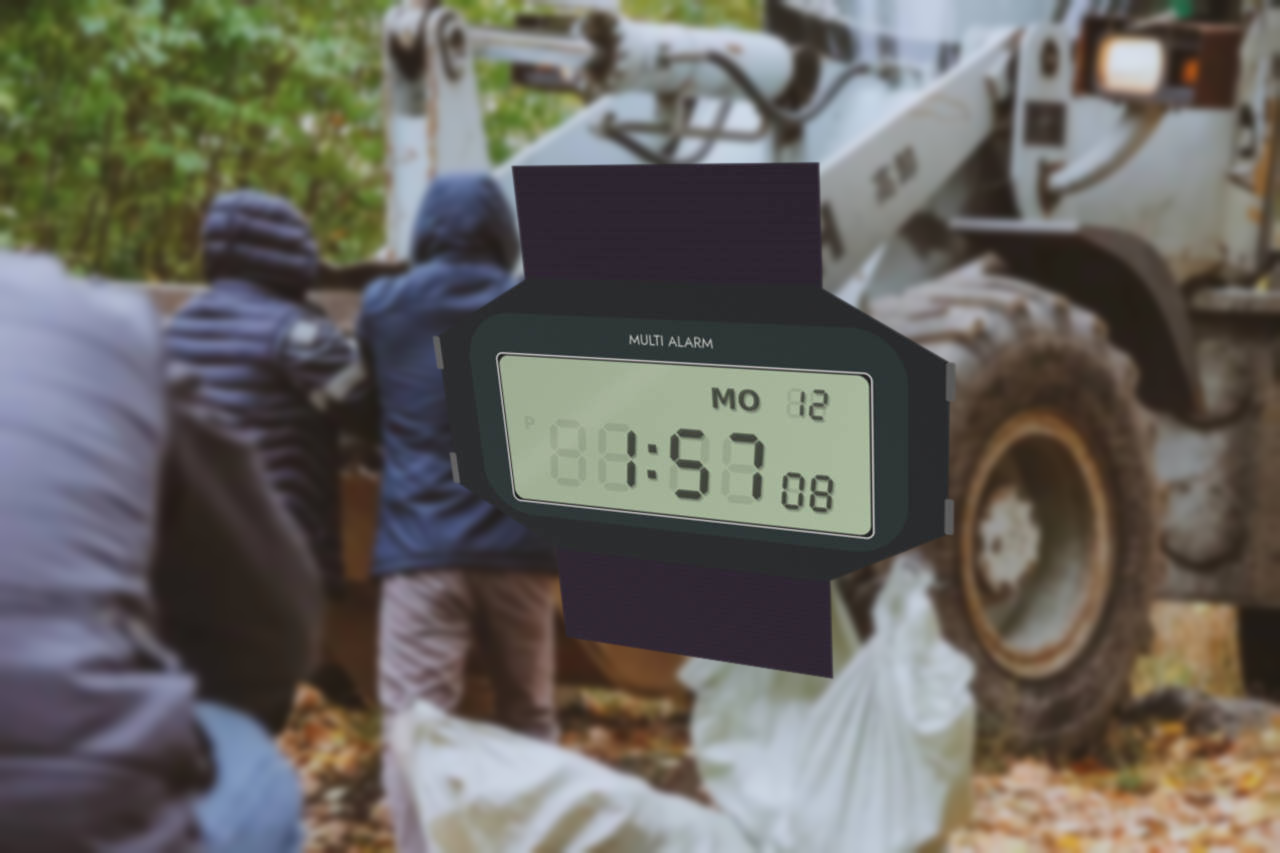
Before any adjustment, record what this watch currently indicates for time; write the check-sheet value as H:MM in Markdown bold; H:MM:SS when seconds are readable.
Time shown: **1:57:08**
